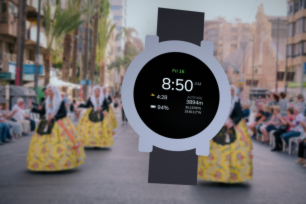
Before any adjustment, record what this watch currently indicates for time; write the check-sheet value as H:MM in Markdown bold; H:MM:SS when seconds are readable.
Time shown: **8:50**
